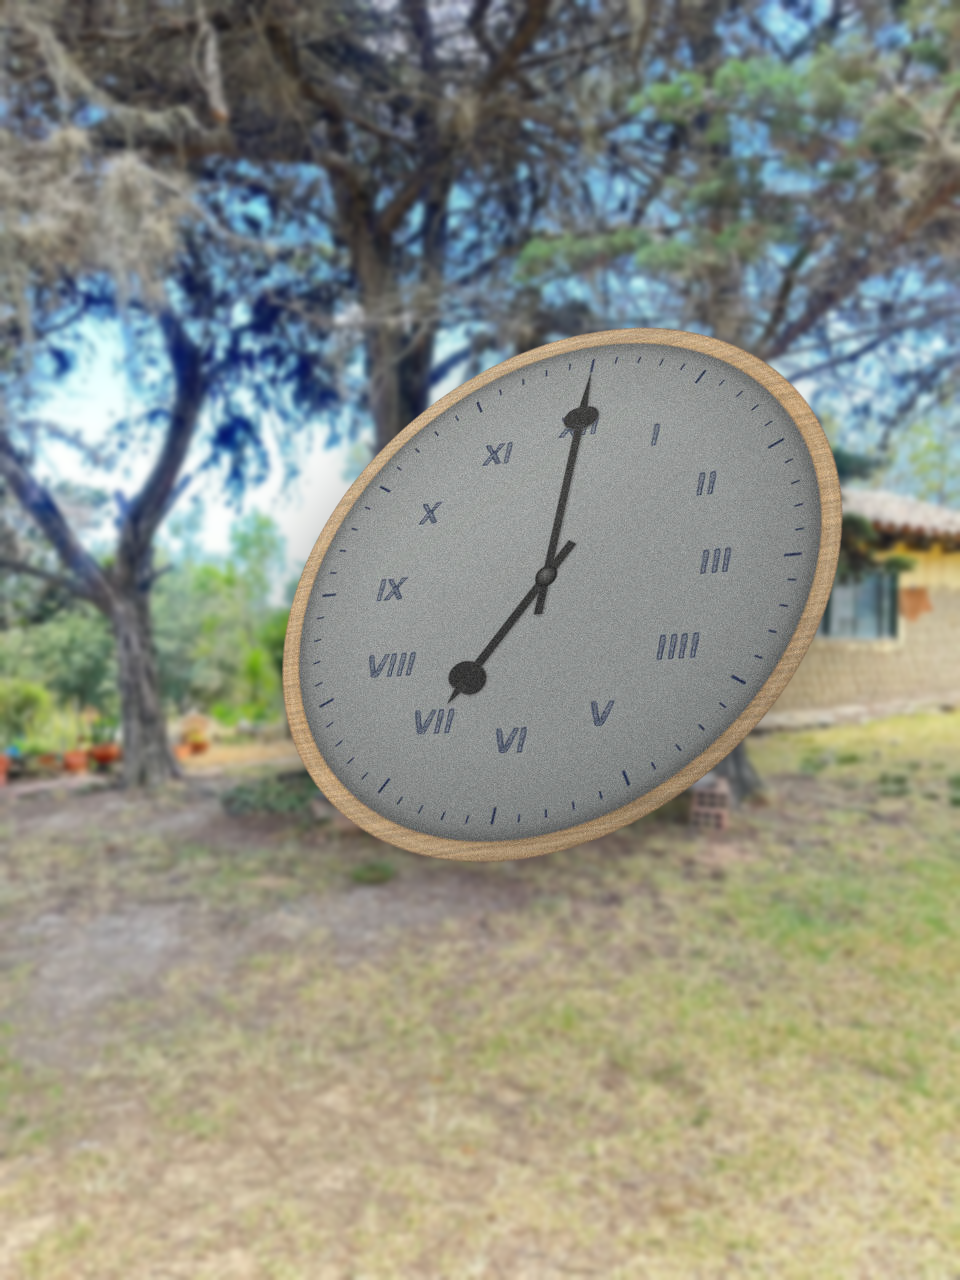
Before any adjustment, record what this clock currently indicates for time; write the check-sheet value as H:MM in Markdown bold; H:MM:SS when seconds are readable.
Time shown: **7:00**
